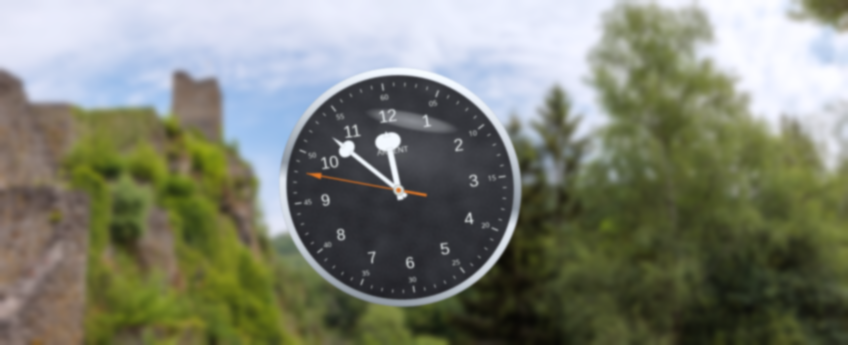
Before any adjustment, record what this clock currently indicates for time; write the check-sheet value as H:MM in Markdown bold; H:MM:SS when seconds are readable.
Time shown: **11:52:48**
